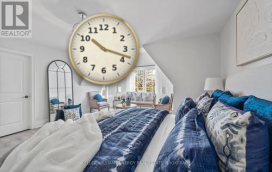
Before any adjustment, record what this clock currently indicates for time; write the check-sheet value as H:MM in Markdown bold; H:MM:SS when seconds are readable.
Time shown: **10:18**
